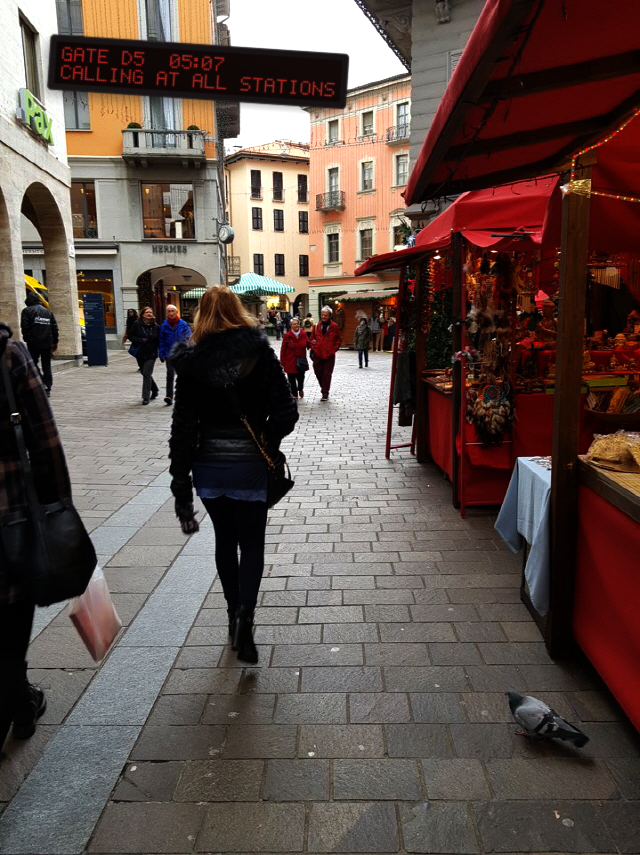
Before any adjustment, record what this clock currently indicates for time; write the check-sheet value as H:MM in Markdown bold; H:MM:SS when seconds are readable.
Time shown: **5:07**
